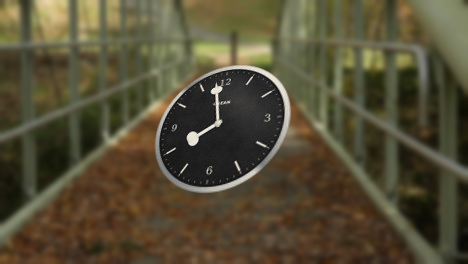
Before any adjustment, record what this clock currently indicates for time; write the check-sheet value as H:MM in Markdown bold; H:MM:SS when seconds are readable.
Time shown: **7:58**
